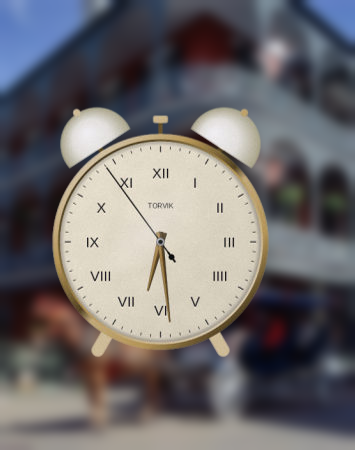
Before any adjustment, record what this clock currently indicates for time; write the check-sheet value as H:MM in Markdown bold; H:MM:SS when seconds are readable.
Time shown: **6:28:54**
